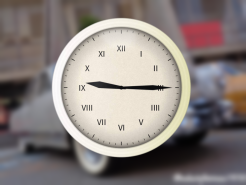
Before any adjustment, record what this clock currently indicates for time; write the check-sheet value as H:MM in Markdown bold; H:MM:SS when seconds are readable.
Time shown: **9:15**
